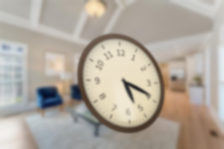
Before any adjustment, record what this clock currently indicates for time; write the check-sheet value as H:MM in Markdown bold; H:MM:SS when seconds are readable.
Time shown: **5:19**
